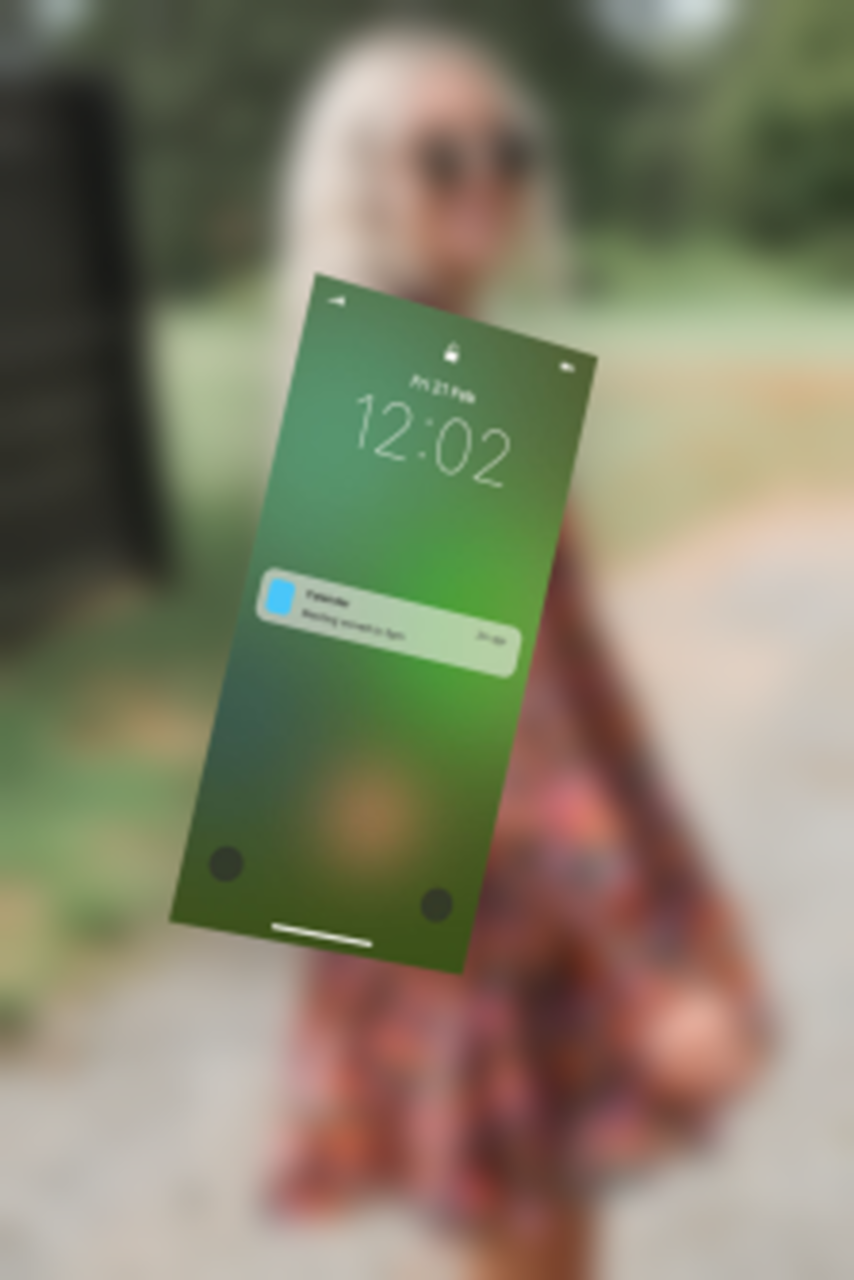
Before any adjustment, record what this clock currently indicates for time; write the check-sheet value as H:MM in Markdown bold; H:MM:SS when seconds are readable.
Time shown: **12:02**
